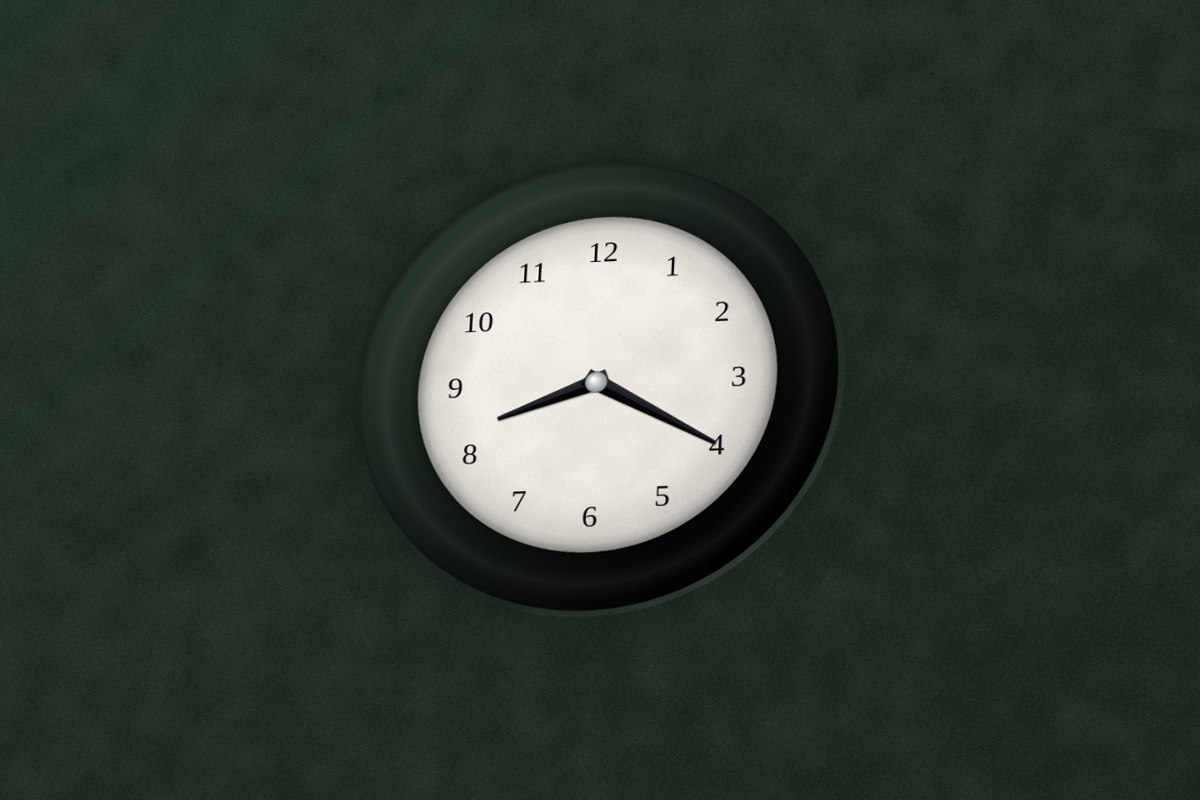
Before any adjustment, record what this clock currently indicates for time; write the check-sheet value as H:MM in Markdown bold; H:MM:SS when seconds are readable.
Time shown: **8:20**
